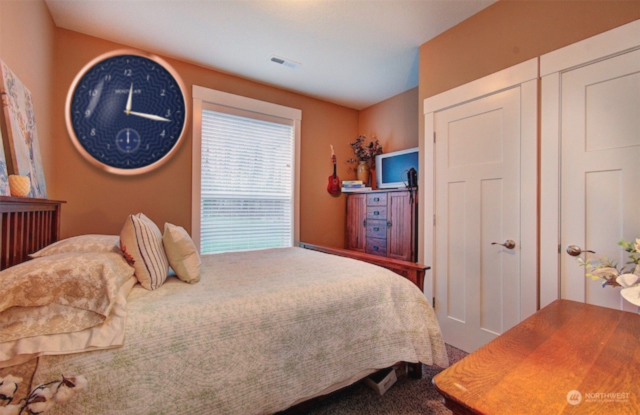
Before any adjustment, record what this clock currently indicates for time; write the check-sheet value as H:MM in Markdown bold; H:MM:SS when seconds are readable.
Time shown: **12:17**
